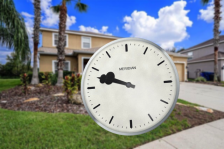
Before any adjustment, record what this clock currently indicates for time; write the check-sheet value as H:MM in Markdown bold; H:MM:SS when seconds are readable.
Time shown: **9:48**
